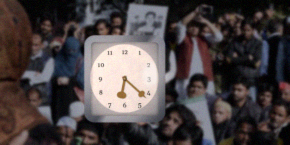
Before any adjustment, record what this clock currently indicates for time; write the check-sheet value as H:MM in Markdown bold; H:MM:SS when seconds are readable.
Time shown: **6:22**
